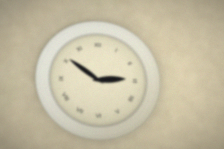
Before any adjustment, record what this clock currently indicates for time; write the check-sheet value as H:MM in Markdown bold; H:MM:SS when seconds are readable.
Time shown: **2:51**
